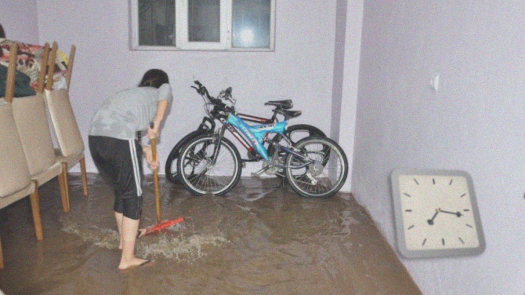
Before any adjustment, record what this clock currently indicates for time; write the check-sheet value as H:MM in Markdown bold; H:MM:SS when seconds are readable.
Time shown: **7:17**
